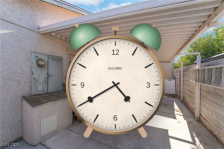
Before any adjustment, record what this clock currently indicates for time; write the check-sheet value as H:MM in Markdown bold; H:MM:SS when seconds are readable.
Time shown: **4:40**
